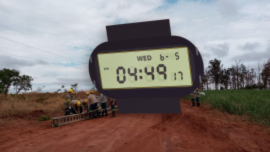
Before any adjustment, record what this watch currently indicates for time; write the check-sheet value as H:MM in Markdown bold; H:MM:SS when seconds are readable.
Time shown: **4:49**
